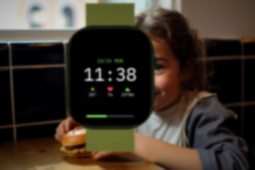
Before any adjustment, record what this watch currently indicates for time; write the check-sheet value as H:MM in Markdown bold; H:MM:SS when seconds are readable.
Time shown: **11:38**
